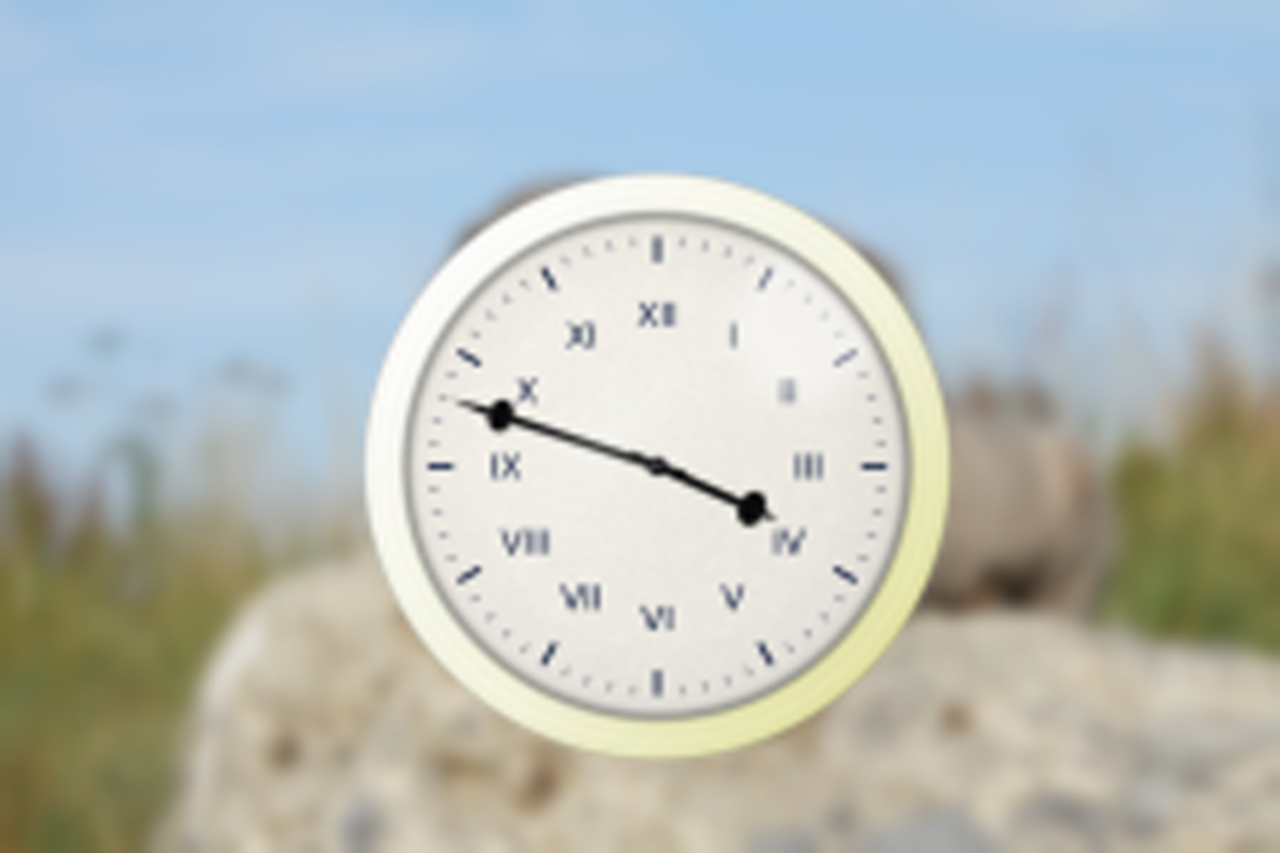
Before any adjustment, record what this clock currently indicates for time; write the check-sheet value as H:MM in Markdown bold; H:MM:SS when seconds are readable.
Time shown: **3:48**
